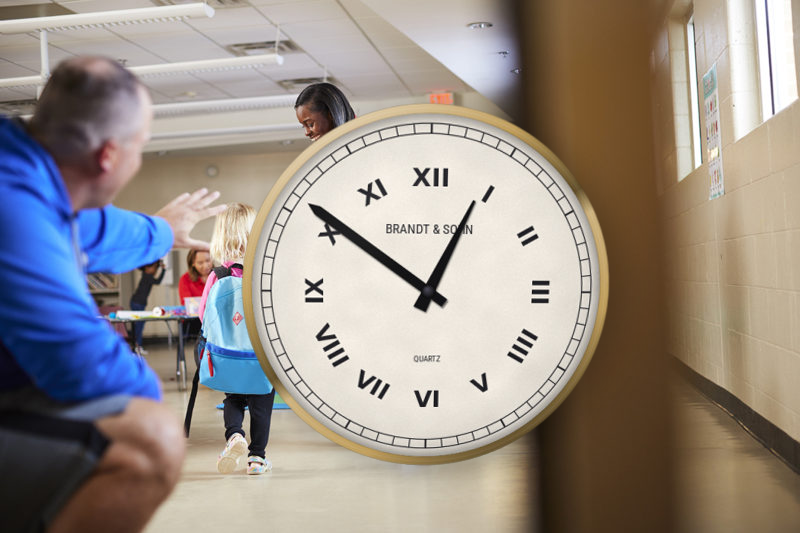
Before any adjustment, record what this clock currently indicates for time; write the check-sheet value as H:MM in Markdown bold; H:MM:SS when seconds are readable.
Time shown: **12:51**
